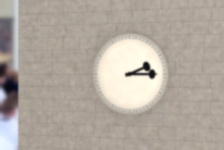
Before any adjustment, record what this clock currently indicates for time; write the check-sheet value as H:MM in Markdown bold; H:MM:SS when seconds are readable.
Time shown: **2:15**
